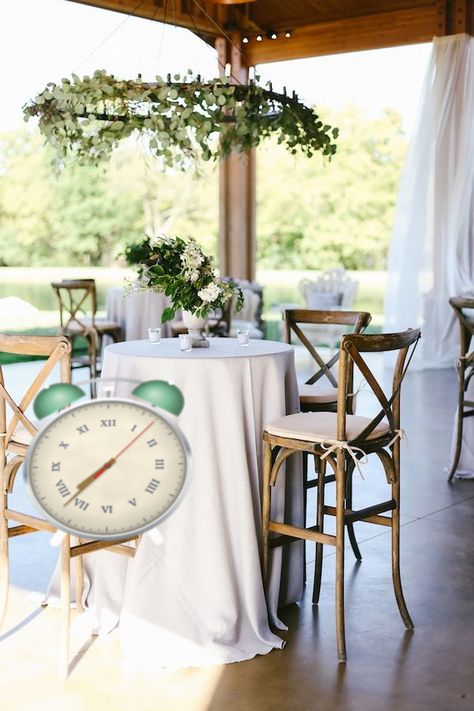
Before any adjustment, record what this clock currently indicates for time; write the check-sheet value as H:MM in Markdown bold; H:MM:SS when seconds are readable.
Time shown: **7:37:07**
